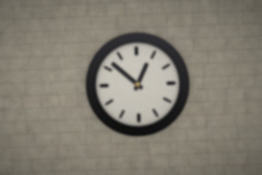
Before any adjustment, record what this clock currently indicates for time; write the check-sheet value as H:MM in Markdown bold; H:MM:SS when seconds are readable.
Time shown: **12:52**
